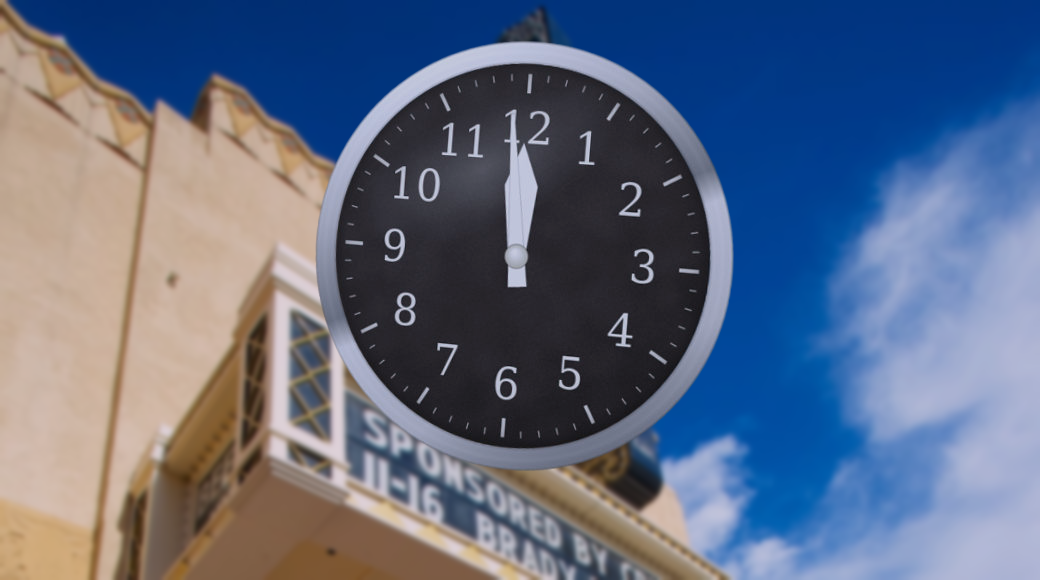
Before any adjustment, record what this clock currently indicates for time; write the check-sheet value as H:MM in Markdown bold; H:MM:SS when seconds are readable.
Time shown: **11:59**
